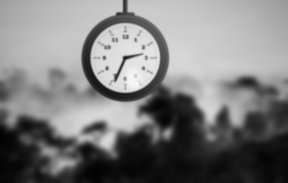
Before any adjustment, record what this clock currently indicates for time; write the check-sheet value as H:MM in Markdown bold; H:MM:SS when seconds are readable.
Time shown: **2:34**
